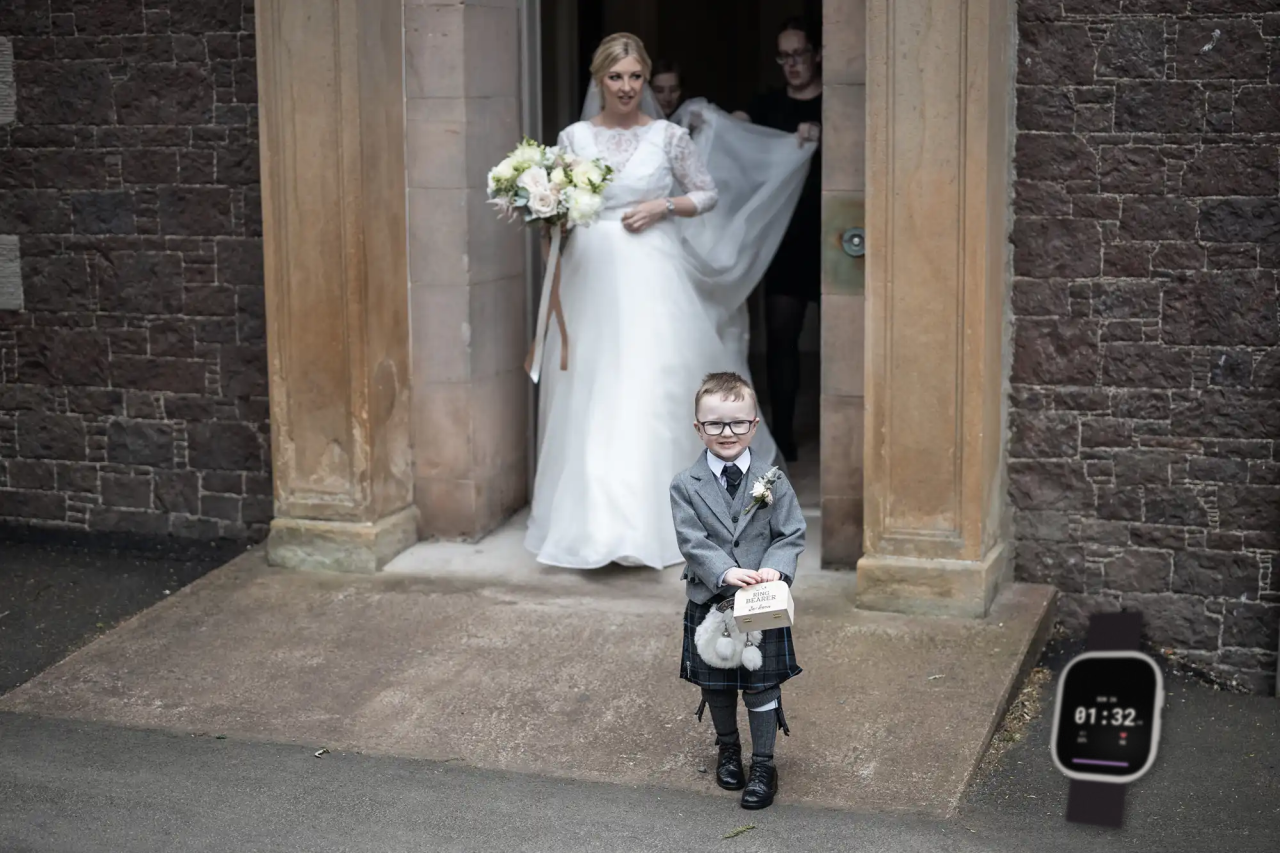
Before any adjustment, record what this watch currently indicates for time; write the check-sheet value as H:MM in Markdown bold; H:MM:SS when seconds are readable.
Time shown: **1:32**
